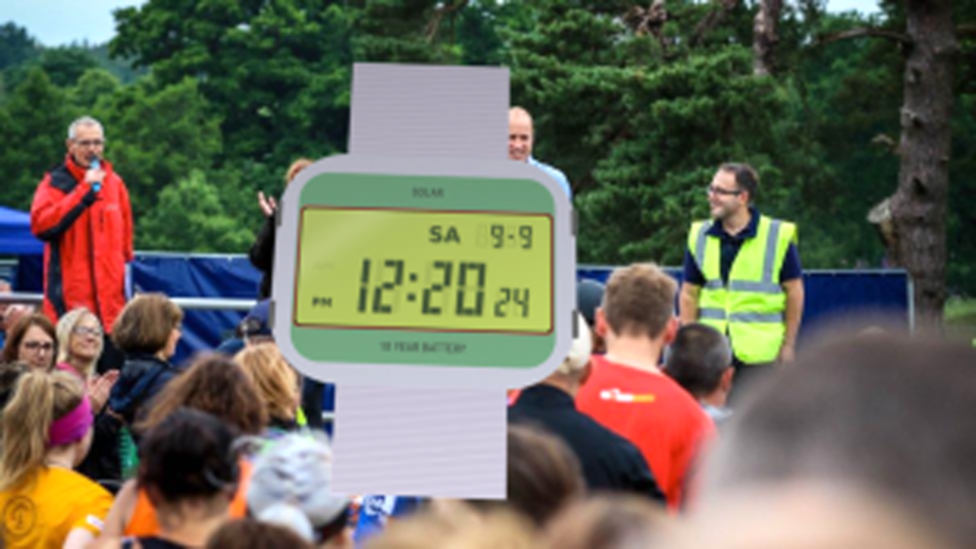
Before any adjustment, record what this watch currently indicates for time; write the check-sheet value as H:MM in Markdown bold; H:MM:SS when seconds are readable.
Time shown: **12:20:24**
